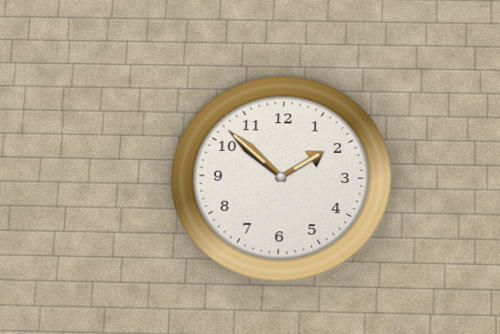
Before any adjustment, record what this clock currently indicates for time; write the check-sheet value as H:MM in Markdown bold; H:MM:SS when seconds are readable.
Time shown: **1:52**
